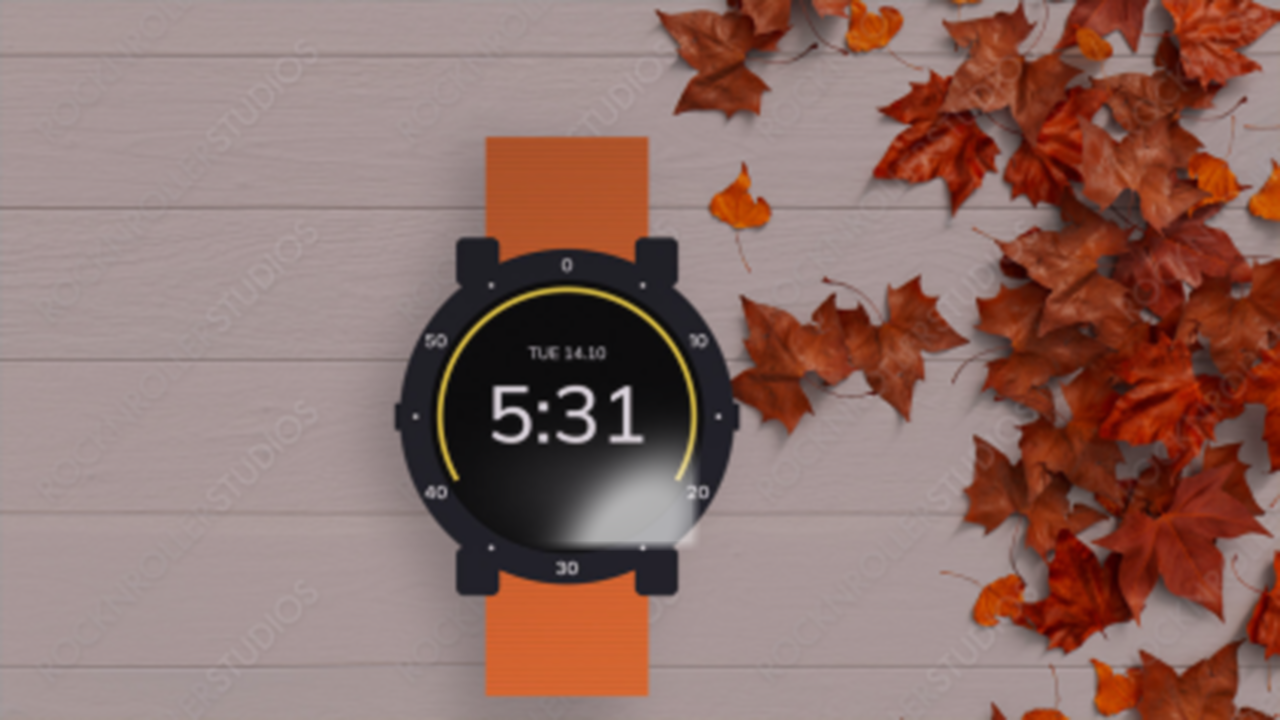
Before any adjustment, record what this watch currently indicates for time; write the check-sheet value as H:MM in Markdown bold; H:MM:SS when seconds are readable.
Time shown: **5:31**
